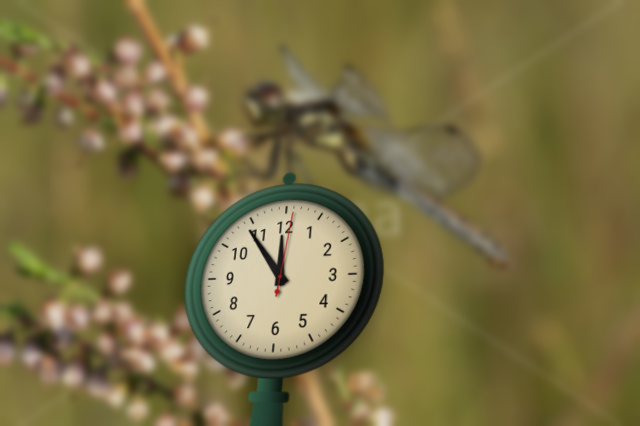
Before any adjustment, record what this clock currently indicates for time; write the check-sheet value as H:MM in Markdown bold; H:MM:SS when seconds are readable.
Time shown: **11:54:01**
